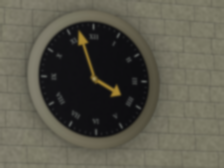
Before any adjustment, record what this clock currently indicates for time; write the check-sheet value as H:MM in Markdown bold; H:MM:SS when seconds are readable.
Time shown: **3:57**
